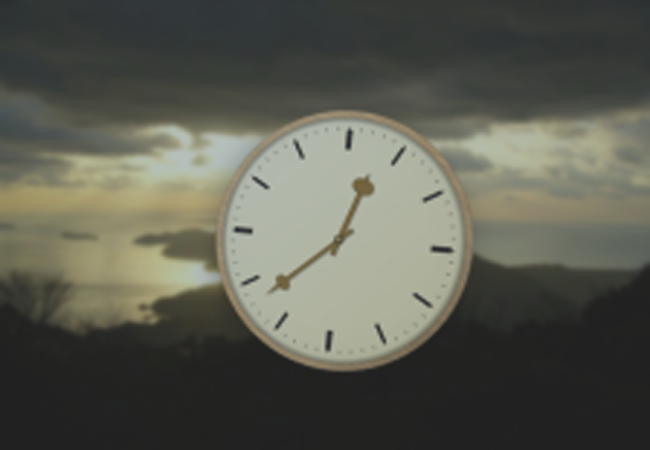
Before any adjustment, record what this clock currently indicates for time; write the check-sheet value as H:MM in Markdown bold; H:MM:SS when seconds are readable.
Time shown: **12:38**
